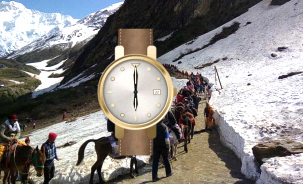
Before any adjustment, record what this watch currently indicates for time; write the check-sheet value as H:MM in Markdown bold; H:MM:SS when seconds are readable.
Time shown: **6:00**
